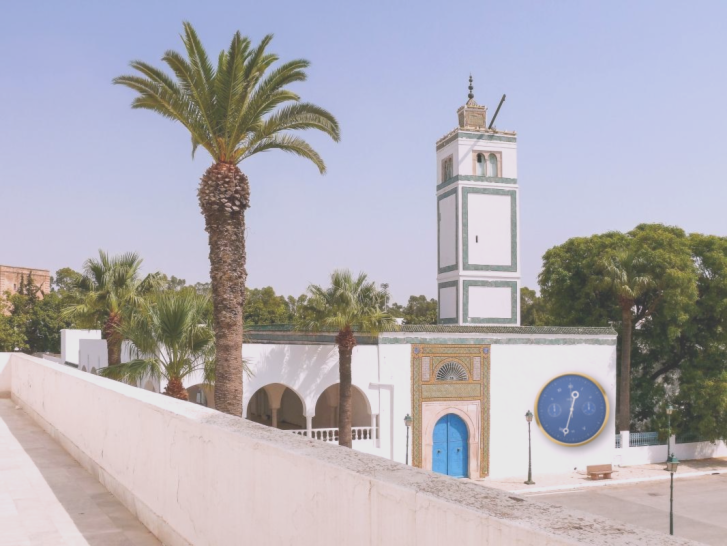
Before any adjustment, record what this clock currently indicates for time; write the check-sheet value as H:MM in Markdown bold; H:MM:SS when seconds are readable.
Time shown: **12:33**
